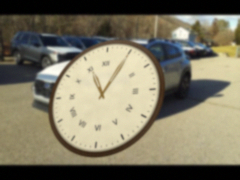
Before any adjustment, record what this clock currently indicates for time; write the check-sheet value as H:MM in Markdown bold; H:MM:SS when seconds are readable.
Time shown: **11:05**
